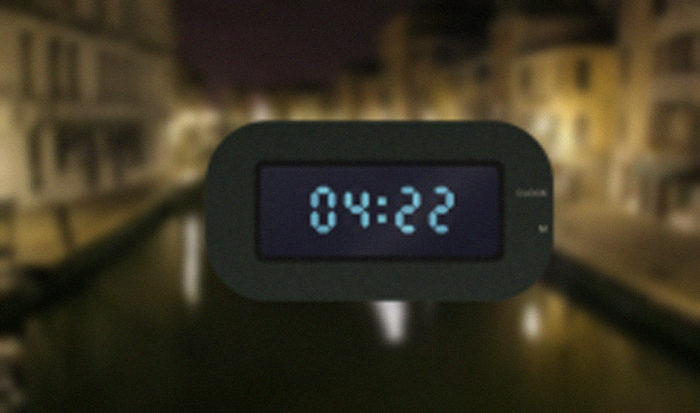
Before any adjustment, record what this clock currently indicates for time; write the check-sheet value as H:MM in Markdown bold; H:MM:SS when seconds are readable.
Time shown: **4:22**
